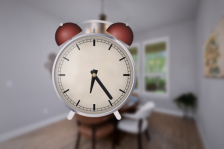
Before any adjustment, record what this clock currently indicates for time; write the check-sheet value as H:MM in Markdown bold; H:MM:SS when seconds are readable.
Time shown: **6:24**
